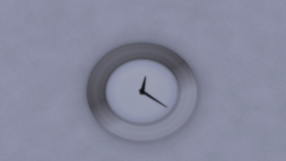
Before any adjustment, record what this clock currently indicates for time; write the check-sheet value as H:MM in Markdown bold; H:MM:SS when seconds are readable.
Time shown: **12:21**
